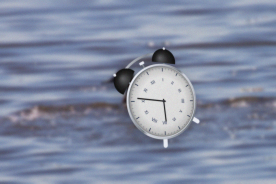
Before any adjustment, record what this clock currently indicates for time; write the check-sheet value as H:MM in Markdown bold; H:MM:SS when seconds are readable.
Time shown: **6:51**
